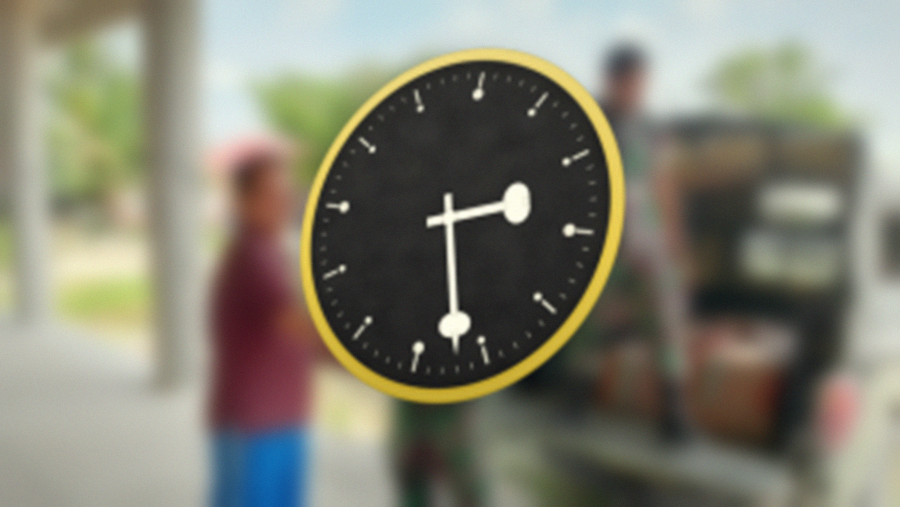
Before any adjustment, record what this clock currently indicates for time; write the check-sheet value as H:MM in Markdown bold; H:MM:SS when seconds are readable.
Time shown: **2:27**
